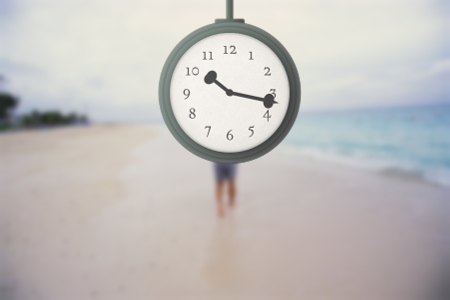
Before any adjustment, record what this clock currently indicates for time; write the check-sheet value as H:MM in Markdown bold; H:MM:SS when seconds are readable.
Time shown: **10:17**
